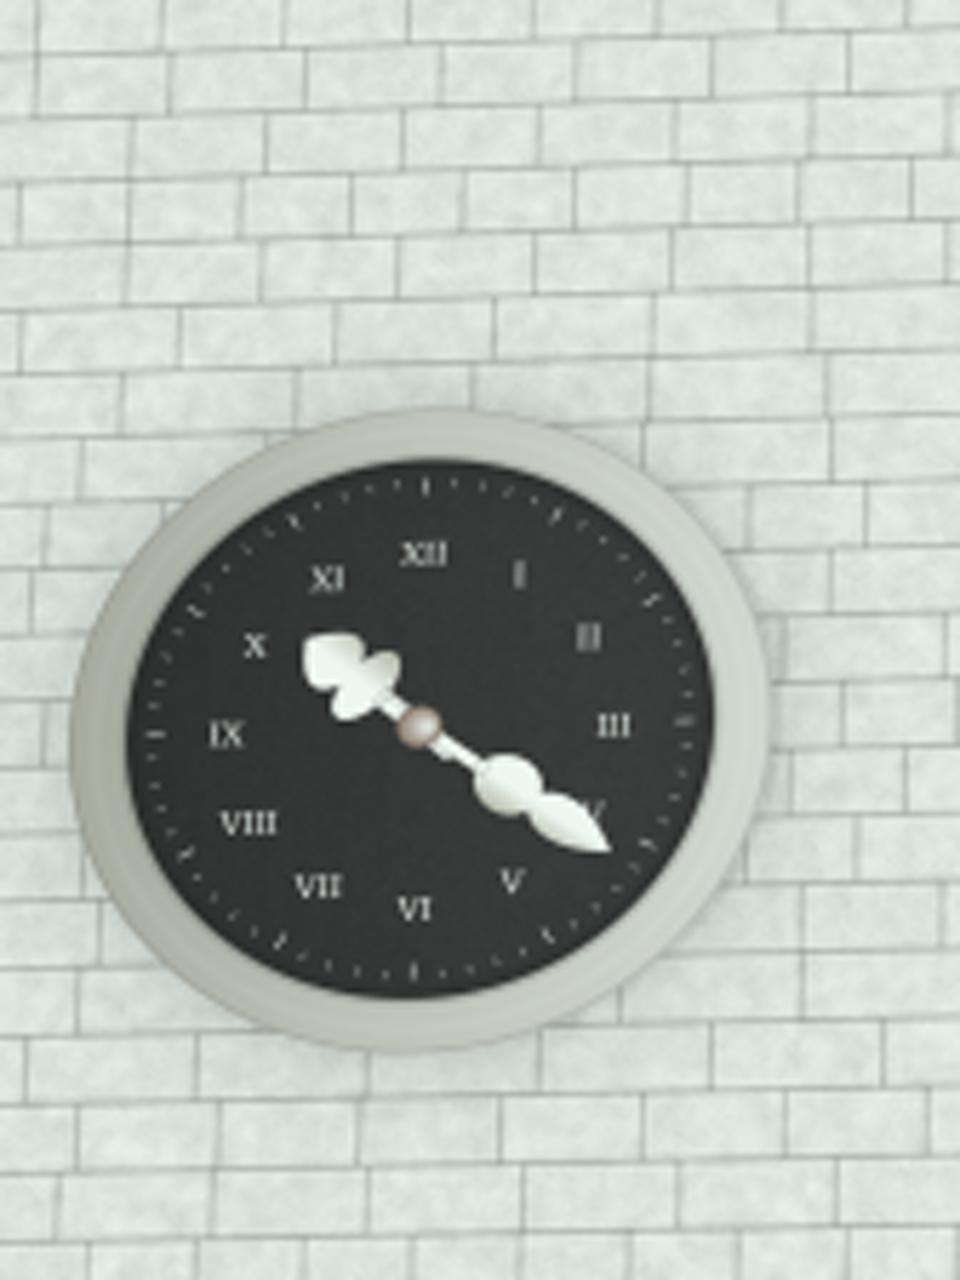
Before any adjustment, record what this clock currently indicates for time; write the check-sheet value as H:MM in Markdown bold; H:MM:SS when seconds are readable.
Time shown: **10:21**
